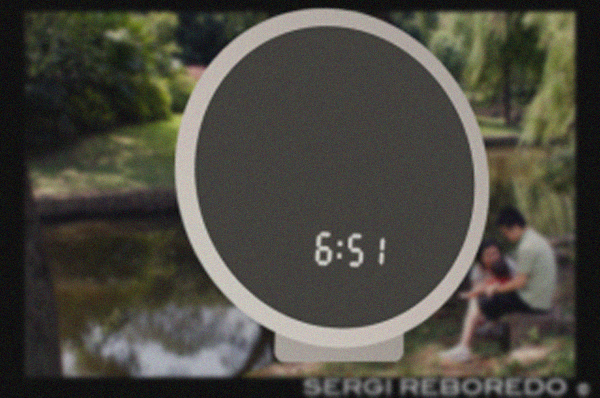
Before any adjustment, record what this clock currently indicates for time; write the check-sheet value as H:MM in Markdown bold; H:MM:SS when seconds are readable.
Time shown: **6:51**
